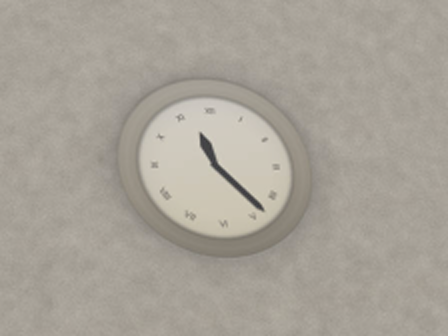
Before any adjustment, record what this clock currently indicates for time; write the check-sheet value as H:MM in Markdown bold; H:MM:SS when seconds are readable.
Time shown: **11:23**
